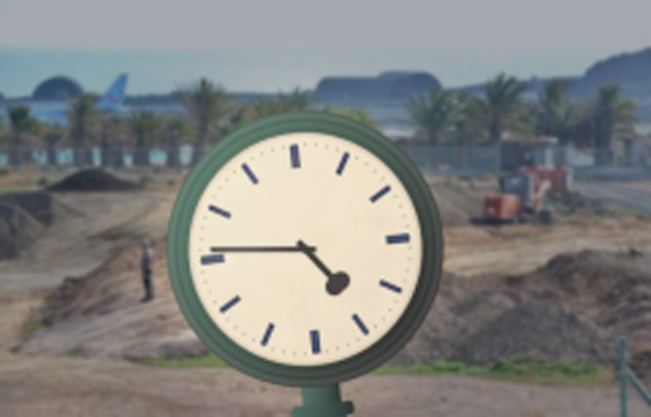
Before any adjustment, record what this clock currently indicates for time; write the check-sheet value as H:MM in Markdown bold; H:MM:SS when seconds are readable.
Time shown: **4:46**
